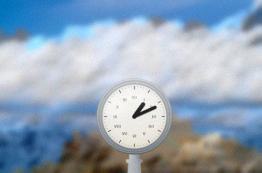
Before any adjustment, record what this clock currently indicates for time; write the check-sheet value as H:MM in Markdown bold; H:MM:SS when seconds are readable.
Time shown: **1:11**
